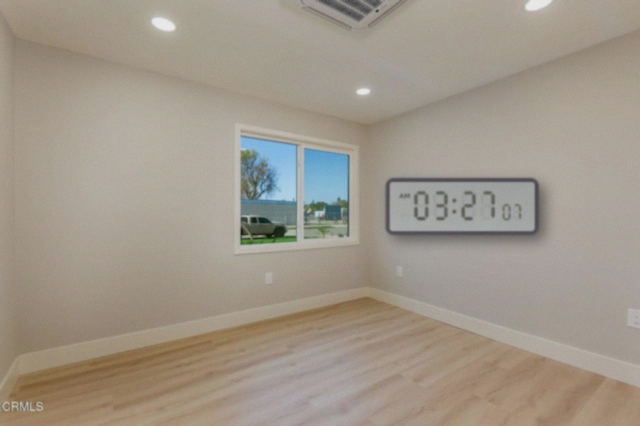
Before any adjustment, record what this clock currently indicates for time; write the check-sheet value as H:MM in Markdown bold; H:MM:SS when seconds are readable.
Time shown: **3:27:07**
